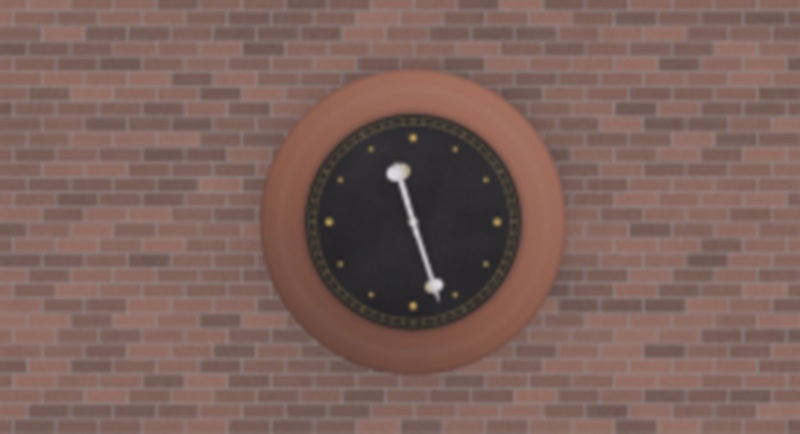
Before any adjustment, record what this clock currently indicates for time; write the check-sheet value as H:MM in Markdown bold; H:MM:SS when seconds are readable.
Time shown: **11:27**
